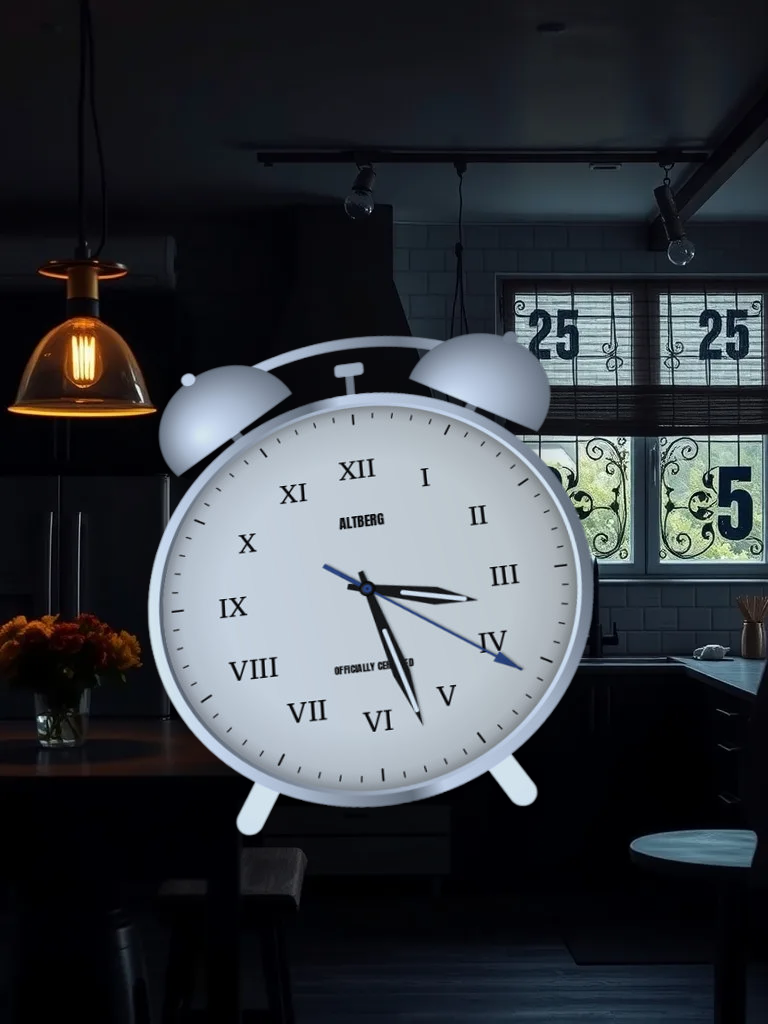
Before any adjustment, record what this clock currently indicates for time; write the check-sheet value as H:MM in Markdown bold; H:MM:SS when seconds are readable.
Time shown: **3:27:21**
